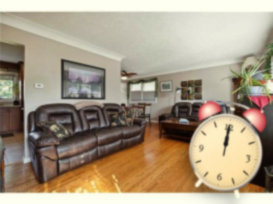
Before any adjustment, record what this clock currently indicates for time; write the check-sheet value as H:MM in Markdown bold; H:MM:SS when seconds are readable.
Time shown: **12:00**
